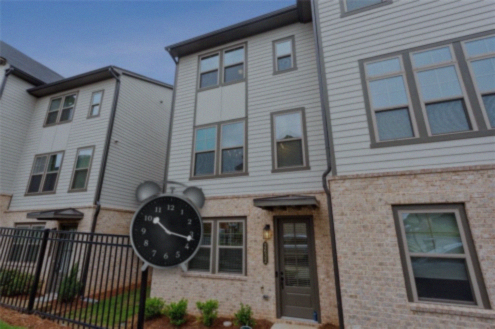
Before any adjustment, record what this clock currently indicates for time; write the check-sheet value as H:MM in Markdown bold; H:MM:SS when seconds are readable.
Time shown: **10:17**
